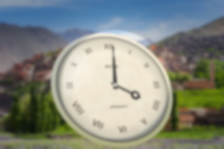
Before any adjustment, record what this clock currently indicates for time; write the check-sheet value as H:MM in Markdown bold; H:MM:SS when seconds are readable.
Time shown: **4:01**
